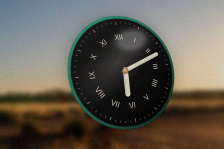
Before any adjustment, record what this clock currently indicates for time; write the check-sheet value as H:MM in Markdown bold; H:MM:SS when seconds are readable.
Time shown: **6:12**
